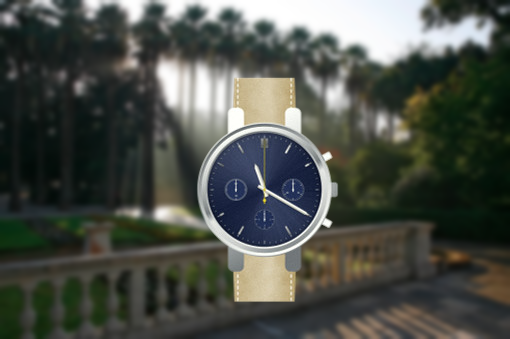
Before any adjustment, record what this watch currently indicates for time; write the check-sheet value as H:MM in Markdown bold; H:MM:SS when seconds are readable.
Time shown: **11:20**
